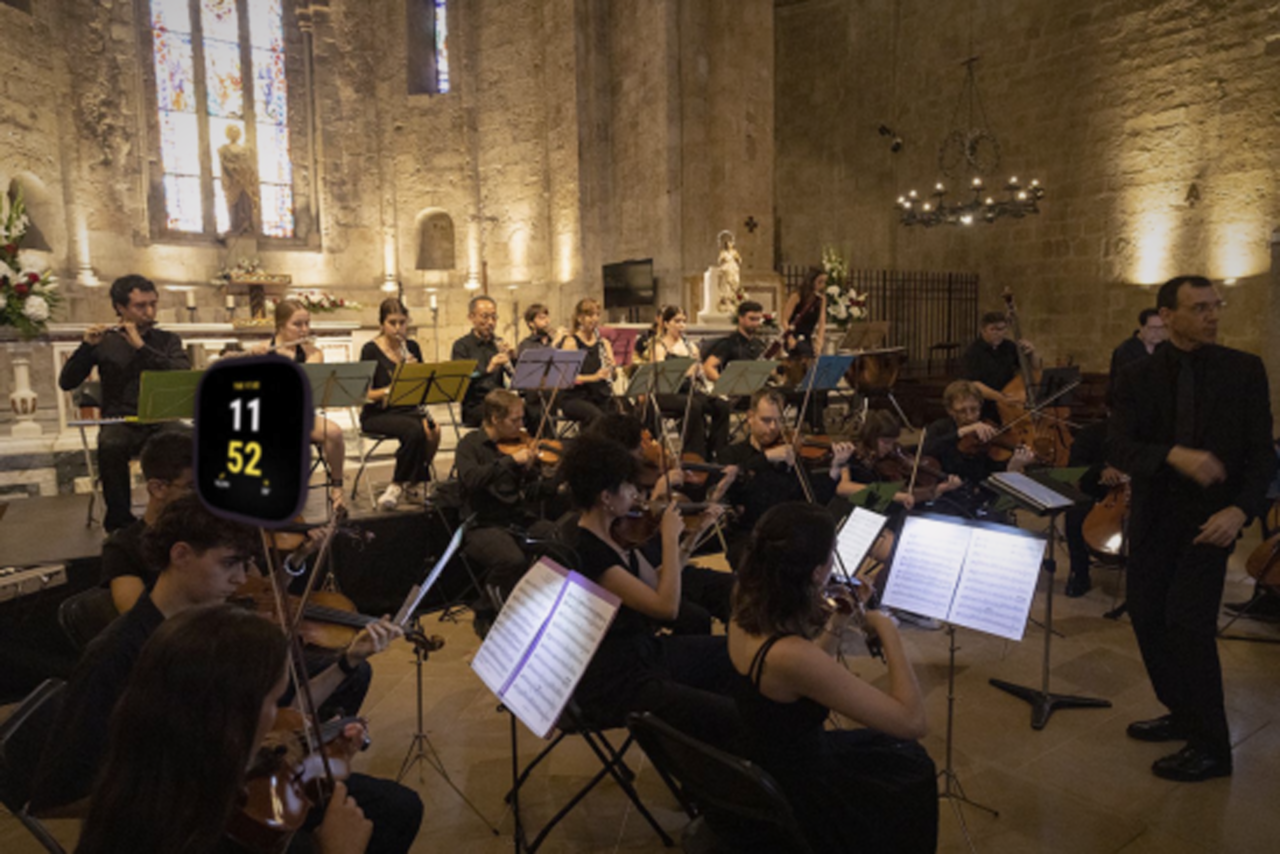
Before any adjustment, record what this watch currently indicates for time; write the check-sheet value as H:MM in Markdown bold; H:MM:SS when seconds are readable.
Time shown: **11:52**
